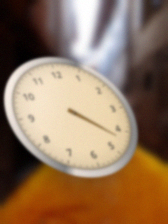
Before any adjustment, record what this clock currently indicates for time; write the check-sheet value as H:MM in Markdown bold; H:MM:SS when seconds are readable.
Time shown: **4:22**
